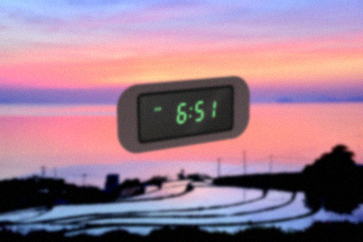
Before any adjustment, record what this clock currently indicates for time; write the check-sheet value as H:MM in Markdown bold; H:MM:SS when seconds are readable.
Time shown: **6:51**
